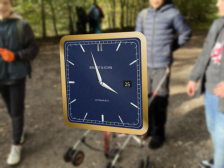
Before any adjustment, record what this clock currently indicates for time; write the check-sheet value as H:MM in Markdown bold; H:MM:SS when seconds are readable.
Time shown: **3:57**
